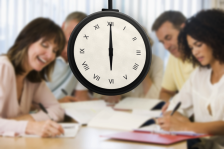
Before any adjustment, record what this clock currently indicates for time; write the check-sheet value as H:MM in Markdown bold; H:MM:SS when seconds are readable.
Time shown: **6:00**
